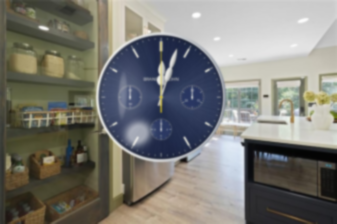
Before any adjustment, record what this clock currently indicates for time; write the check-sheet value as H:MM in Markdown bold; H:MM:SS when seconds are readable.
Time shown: **12:03**
